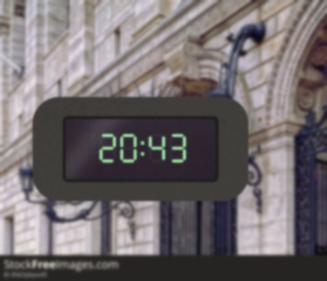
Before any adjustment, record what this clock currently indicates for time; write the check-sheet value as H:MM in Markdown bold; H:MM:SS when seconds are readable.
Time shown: **20:43**
